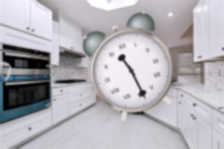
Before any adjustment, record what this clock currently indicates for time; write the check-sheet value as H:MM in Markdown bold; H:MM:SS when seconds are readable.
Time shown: **11:29**
